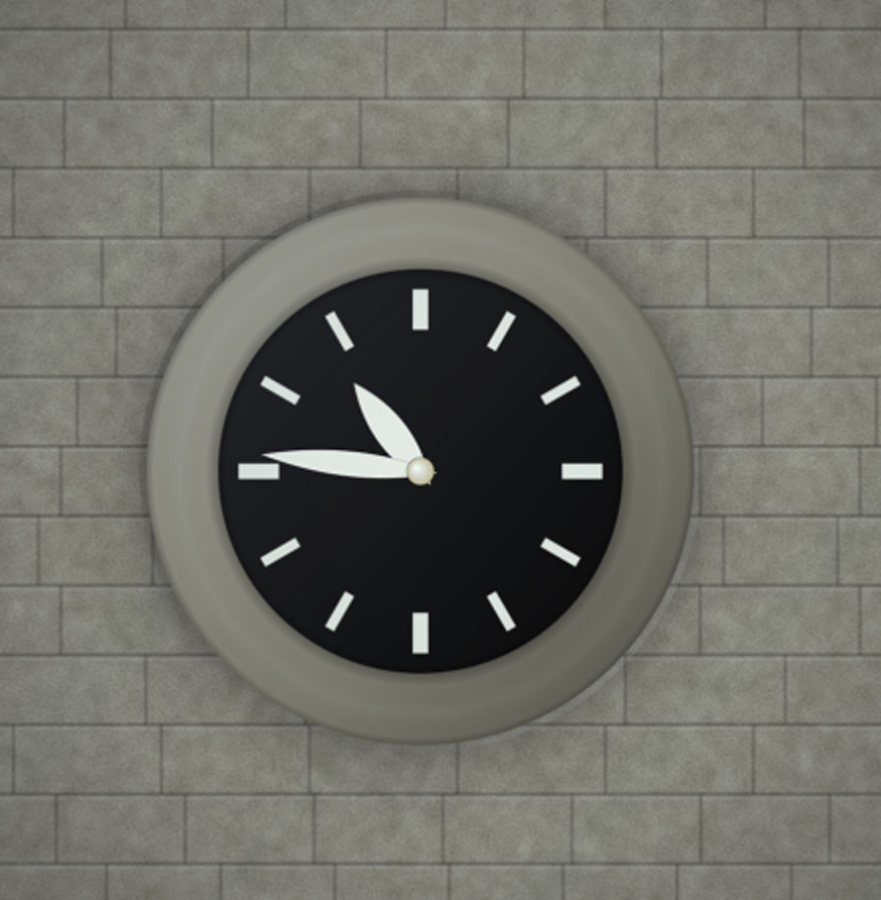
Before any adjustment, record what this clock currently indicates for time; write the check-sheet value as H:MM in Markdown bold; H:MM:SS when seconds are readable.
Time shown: **10:46**
